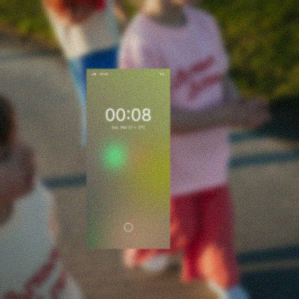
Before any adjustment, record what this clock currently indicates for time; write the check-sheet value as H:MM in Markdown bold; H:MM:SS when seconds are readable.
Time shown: **0:08**
